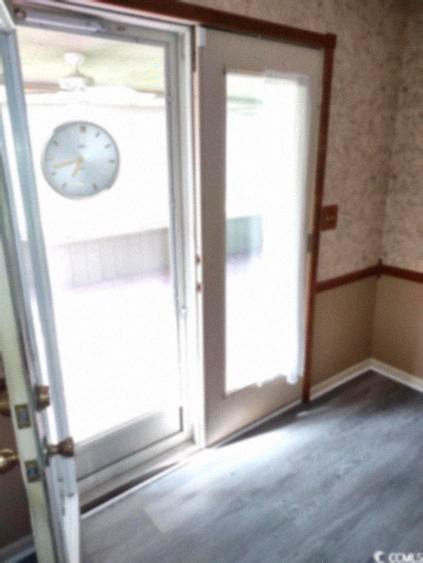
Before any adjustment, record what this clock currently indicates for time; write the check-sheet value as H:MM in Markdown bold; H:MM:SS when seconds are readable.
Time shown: **6:42**
